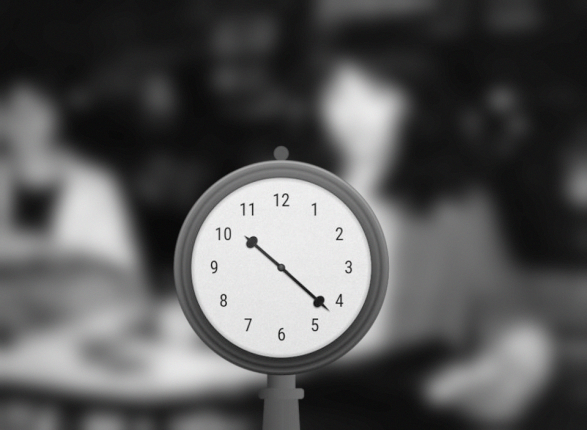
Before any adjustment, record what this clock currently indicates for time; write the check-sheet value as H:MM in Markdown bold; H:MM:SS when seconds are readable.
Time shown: **10:22**
